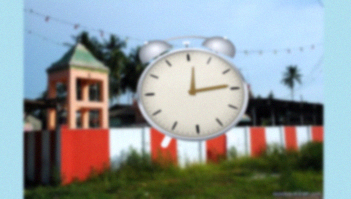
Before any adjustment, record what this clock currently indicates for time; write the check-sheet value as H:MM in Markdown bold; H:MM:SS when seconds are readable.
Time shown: **12:14**
